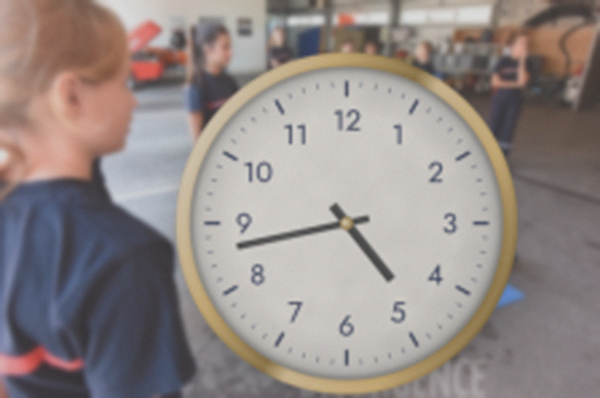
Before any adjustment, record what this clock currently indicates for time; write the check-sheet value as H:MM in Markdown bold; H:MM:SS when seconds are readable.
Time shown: **4:43**
